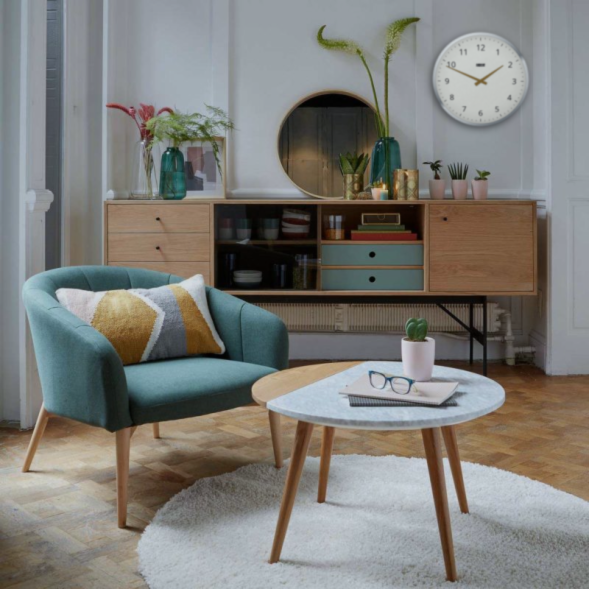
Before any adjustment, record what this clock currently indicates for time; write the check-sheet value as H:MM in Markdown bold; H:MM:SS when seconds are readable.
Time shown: **1:49**
